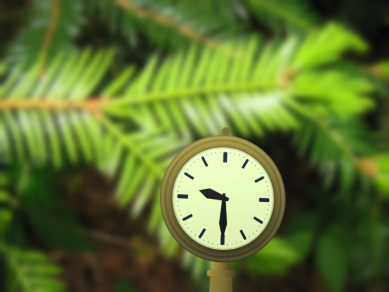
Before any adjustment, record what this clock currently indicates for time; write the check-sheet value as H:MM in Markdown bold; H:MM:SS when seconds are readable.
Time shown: **9:30**
